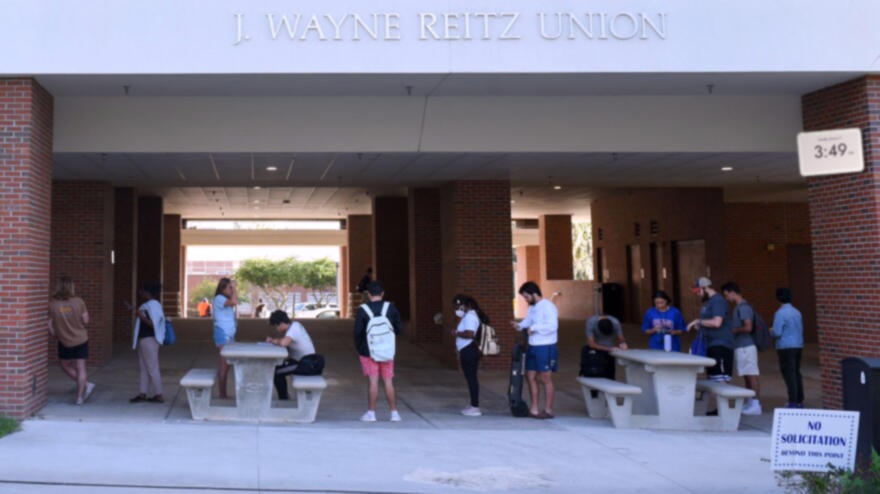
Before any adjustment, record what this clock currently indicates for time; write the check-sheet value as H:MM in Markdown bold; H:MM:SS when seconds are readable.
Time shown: **3:49**
